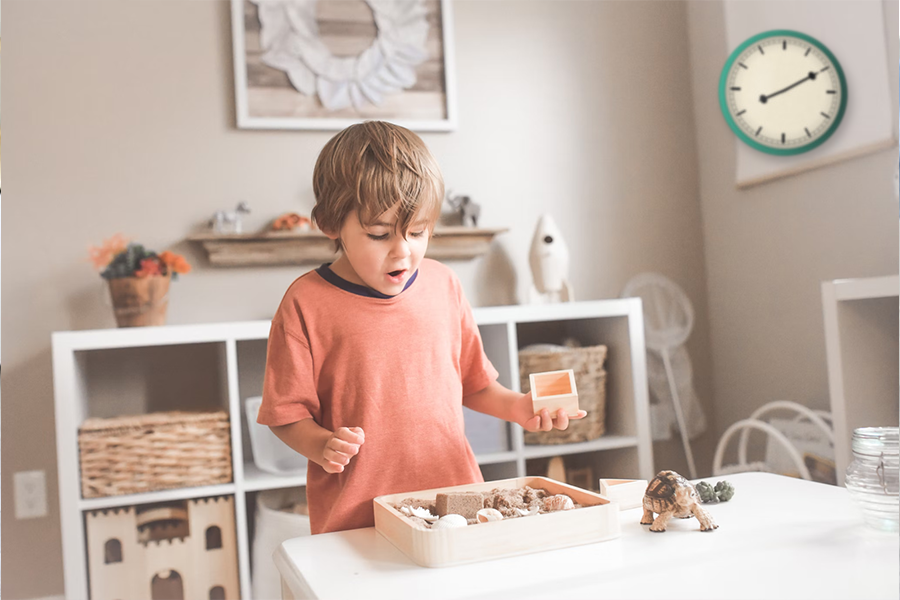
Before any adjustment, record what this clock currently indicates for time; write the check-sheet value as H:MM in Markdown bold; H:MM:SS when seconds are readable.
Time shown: **8:10**
